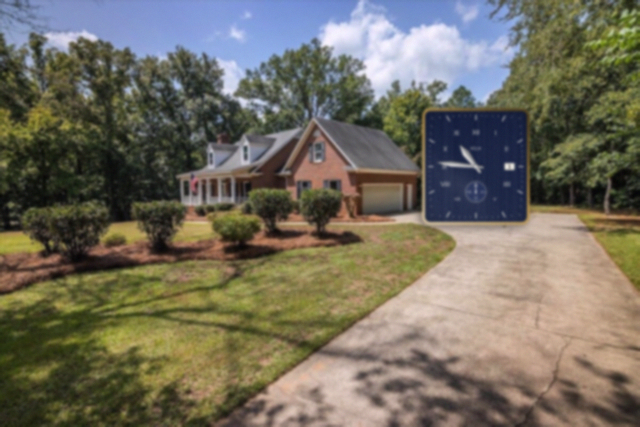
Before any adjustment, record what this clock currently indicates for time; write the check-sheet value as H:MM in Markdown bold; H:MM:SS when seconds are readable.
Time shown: **10:46**
